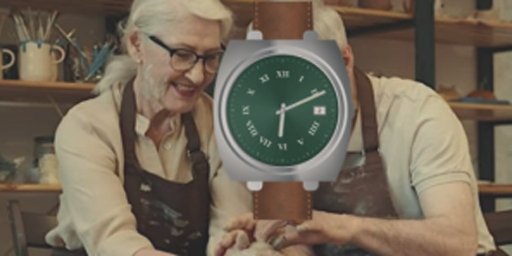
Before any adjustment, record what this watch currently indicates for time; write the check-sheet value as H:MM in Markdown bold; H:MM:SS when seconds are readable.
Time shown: **6:11**
